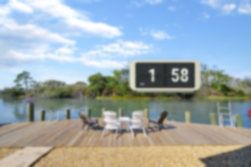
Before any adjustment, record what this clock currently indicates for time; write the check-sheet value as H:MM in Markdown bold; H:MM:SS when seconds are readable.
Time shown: **1:58**
